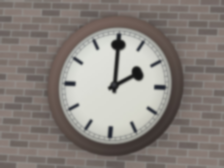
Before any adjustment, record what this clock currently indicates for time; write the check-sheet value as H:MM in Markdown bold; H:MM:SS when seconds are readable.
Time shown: **2:00**
